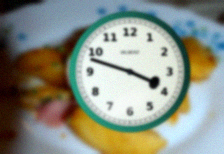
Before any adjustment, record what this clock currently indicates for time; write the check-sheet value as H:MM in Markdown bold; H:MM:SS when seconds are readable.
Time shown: **3:48**
